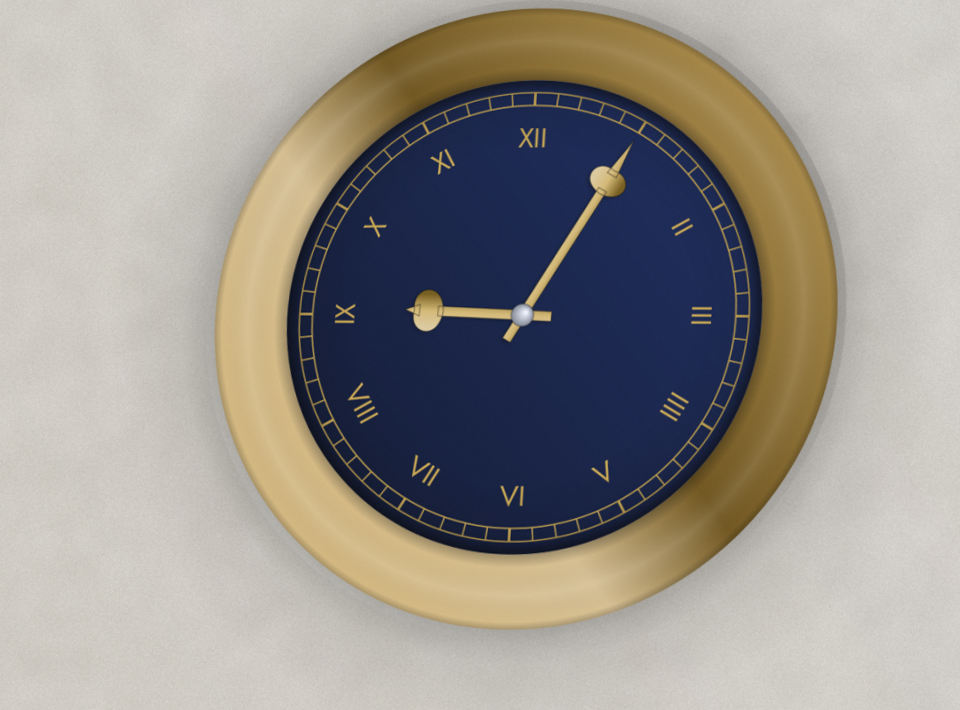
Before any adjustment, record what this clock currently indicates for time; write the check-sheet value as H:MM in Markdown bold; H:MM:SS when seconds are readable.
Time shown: **9:05**
